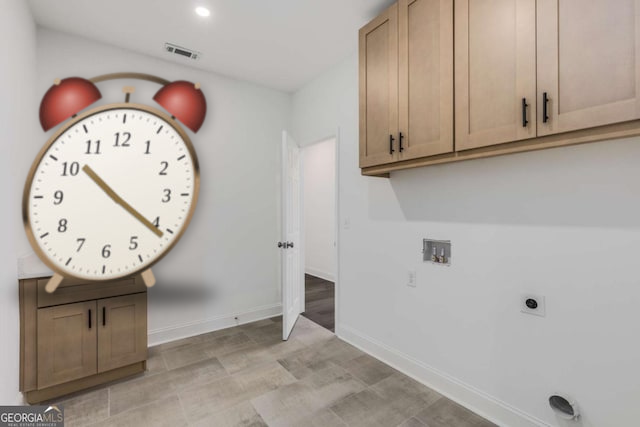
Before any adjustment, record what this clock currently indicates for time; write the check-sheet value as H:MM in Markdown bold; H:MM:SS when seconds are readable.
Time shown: **10:21**
